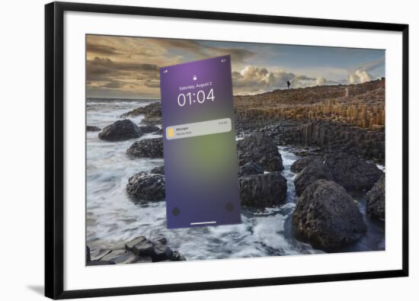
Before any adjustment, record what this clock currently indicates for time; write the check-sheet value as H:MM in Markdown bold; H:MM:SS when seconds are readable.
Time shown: **1:04**
